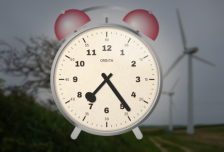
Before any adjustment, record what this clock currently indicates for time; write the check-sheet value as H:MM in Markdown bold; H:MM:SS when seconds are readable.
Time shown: **7:24**
